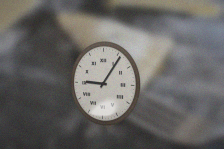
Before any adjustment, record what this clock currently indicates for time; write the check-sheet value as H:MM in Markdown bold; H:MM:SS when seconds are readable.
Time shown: **9:06**
